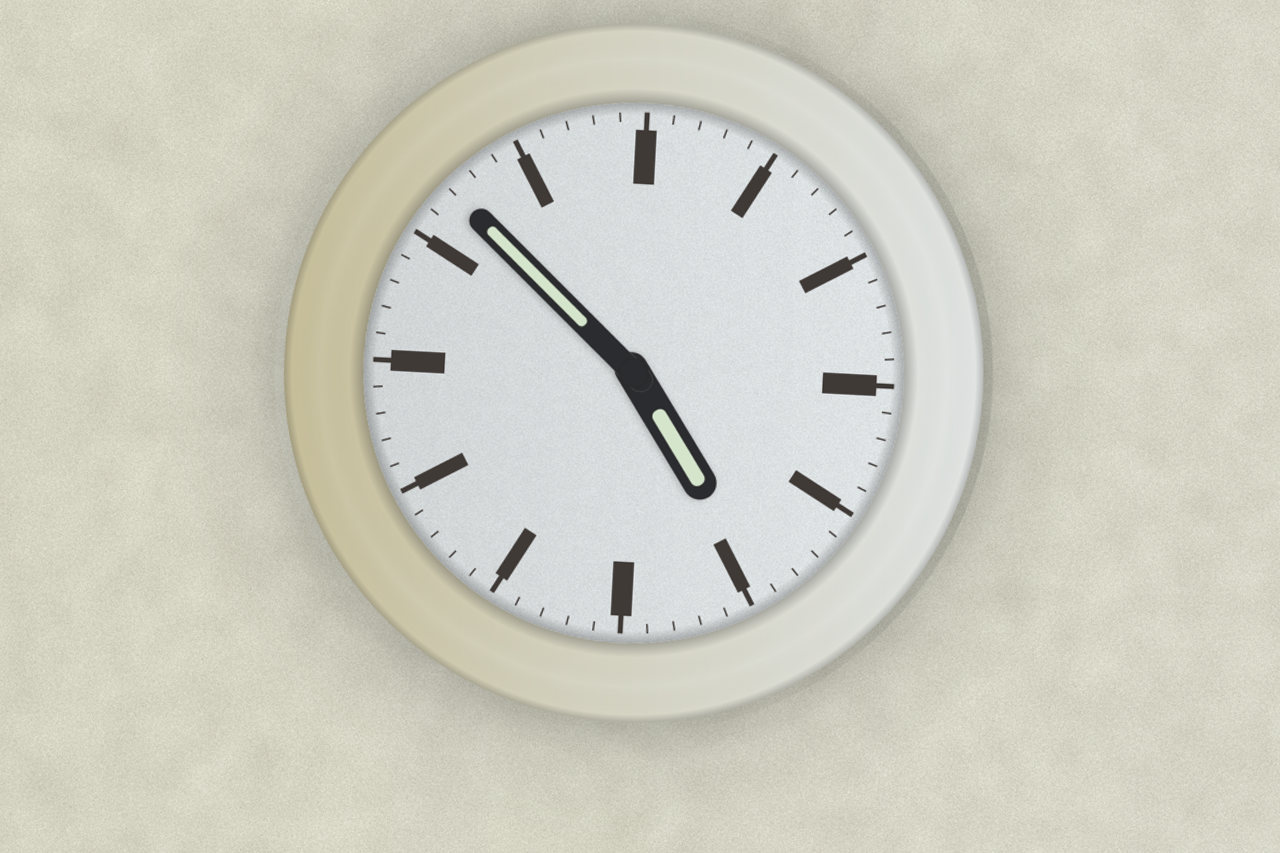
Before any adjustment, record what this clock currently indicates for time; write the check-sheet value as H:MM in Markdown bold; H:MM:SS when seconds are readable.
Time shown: **4:52**
